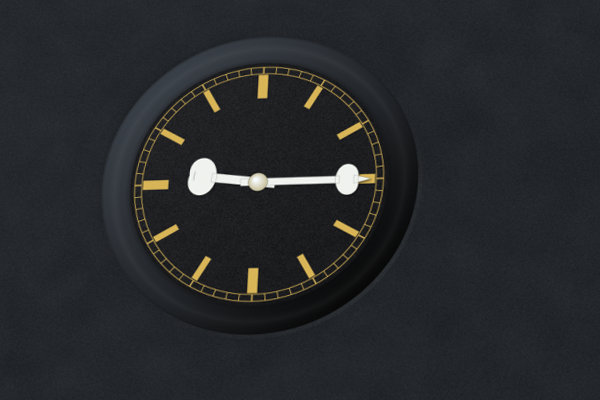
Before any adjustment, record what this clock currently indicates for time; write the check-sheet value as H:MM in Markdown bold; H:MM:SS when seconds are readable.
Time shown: **9:15**
